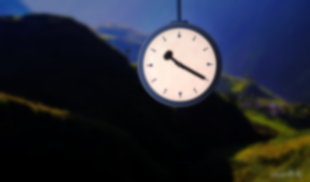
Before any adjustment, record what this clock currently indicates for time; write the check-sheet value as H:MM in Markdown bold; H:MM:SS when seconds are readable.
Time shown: **10:20**
